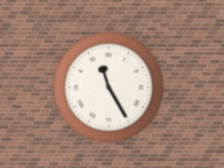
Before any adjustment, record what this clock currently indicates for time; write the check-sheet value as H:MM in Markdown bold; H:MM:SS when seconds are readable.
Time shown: **11:25**
